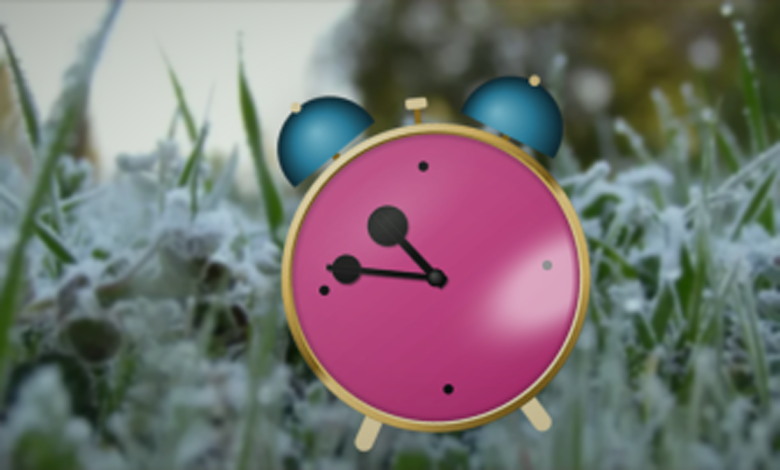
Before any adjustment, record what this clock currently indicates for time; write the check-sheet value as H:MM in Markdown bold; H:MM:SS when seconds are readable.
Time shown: **10:47**
